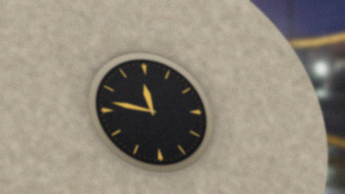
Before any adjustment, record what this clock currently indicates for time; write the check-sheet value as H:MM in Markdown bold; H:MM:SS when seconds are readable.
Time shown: **11:47**
